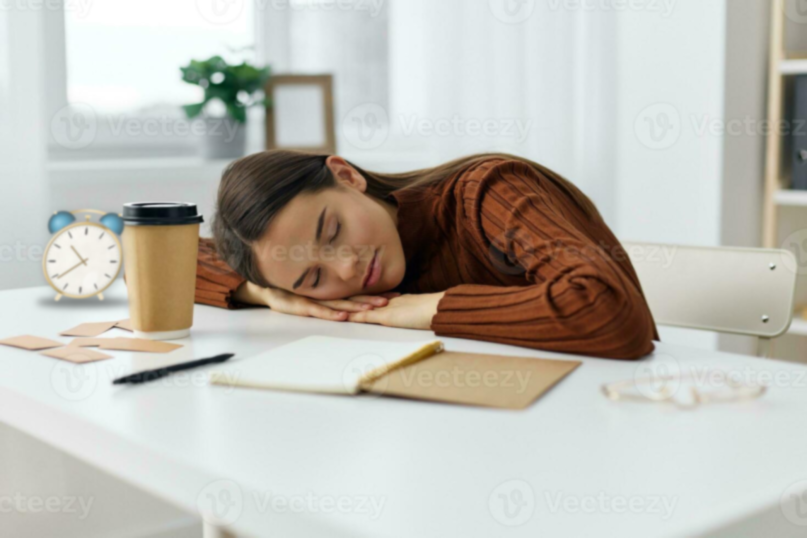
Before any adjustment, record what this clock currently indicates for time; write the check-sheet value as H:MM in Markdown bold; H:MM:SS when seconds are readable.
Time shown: **10:39**
